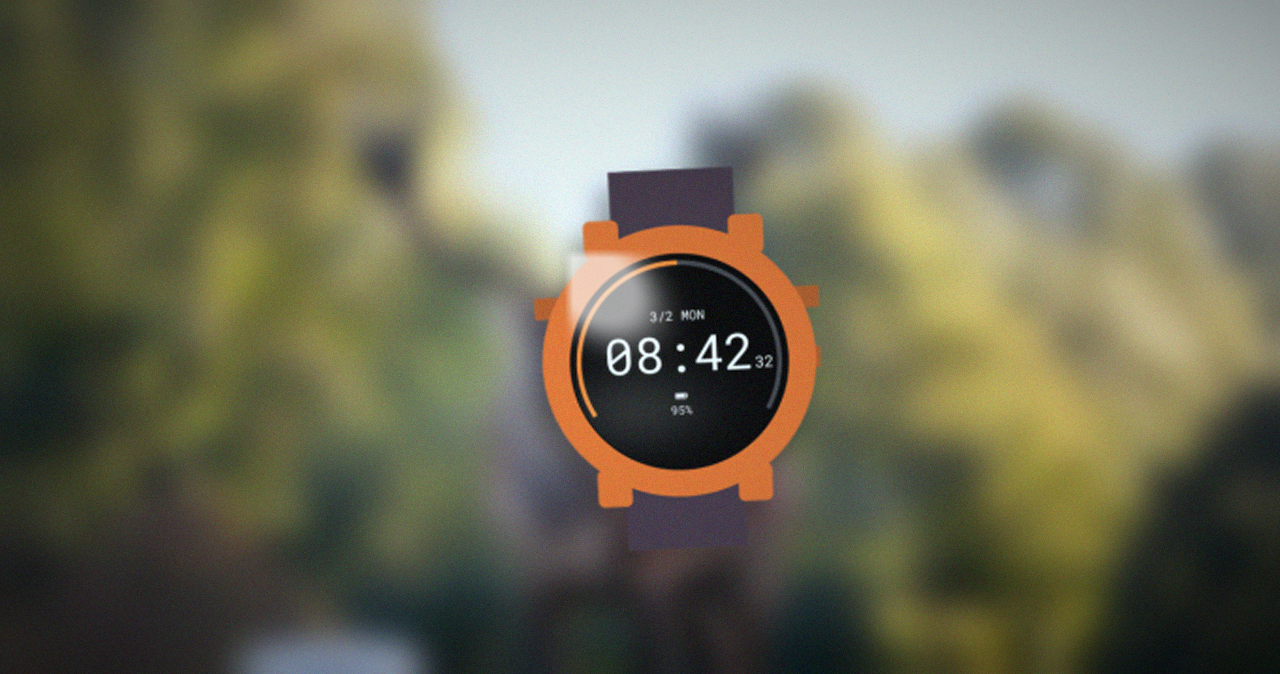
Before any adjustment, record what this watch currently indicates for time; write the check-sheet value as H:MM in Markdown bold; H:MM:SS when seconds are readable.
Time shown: **8:42:32**
